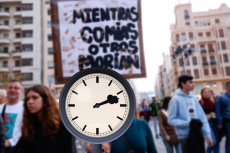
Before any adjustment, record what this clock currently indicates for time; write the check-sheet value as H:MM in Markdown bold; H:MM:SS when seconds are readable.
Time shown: **2:12**
